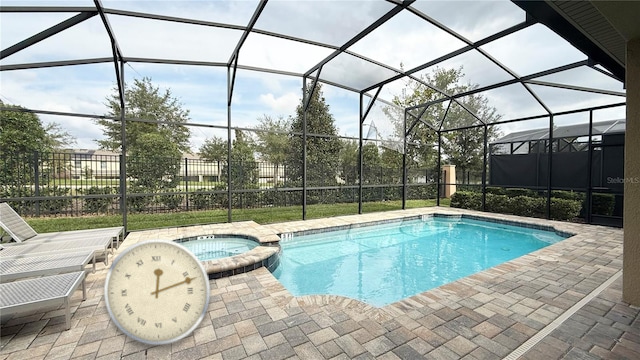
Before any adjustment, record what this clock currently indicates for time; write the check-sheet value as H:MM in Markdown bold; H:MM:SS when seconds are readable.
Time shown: **12:12**
